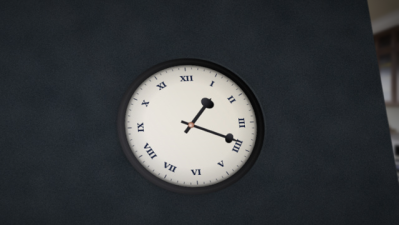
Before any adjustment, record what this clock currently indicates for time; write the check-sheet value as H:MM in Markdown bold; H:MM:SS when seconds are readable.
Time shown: **1:19**
